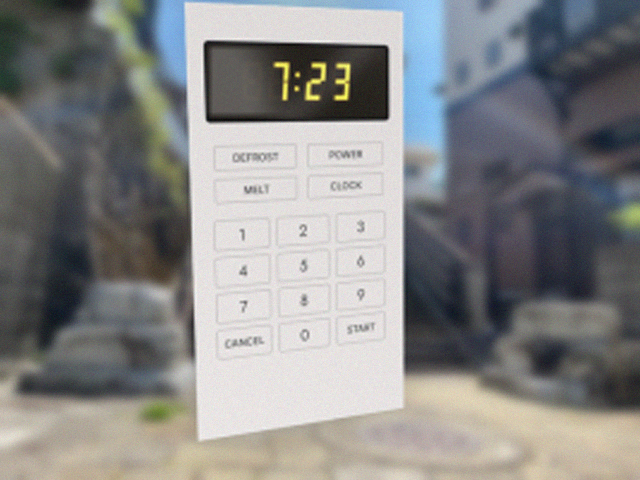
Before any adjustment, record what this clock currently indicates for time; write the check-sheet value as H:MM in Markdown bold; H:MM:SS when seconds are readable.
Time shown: **7:23**
